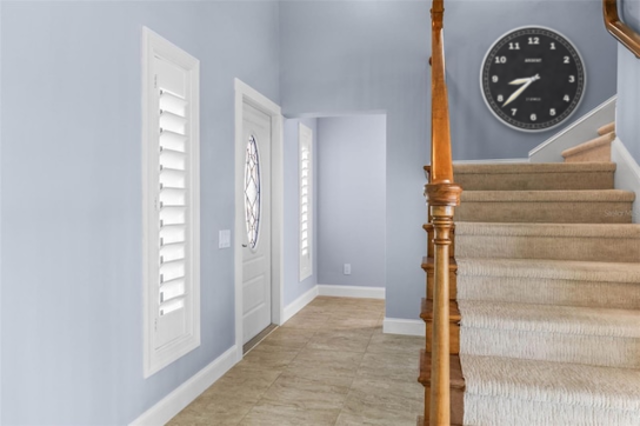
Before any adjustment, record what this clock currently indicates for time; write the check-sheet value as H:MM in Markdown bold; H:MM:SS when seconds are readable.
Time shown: **8:38**
